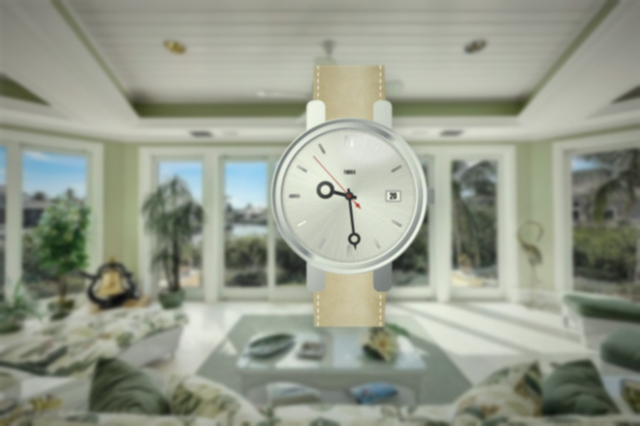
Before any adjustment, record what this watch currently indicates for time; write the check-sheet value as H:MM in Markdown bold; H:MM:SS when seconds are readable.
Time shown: **9:28:53**
